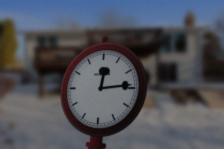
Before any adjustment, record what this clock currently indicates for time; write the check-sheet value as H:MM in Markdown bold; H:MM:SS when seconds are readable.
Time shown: **12:14**
